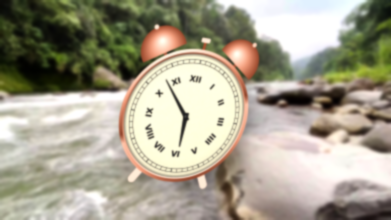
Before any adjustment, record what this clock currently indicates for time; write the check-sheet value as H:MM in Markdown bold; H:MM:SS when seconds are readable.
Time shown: **5:53**
